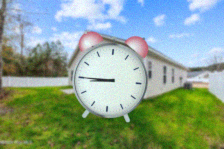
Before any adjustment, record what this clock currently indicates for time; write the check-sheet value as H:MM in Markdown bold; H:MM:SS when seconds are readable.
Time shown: **8:45**
